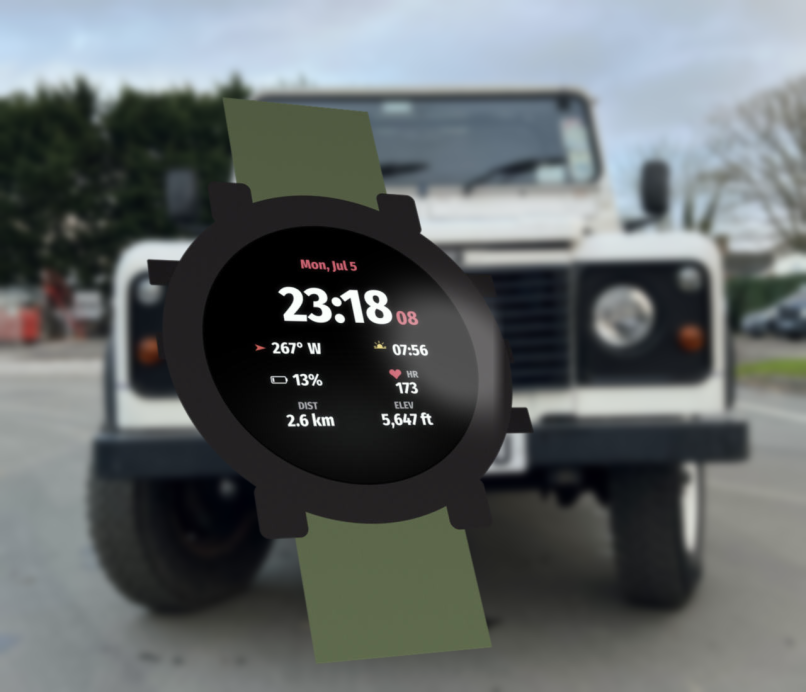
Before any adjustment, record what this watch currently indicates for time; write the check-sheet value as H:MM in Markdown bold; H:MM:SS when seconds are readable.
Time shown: **23:18:08**
